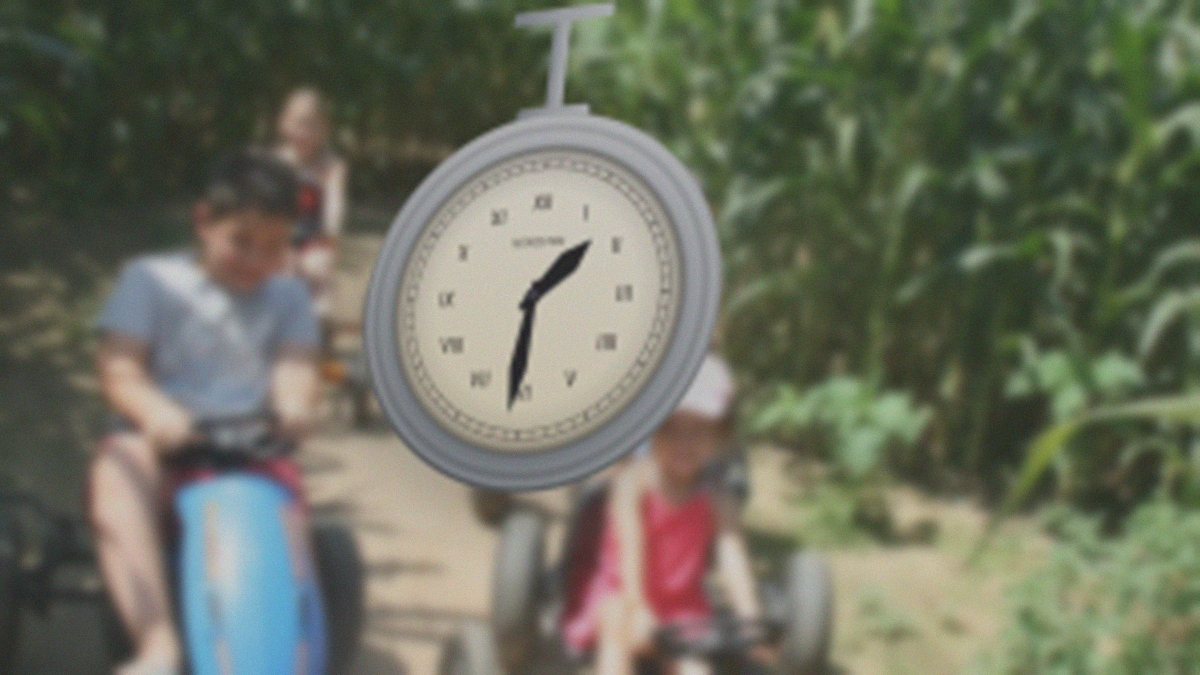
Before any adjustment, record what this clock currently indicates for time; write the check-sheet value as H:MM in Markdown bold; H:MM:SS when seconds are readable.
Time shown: **1:31**
